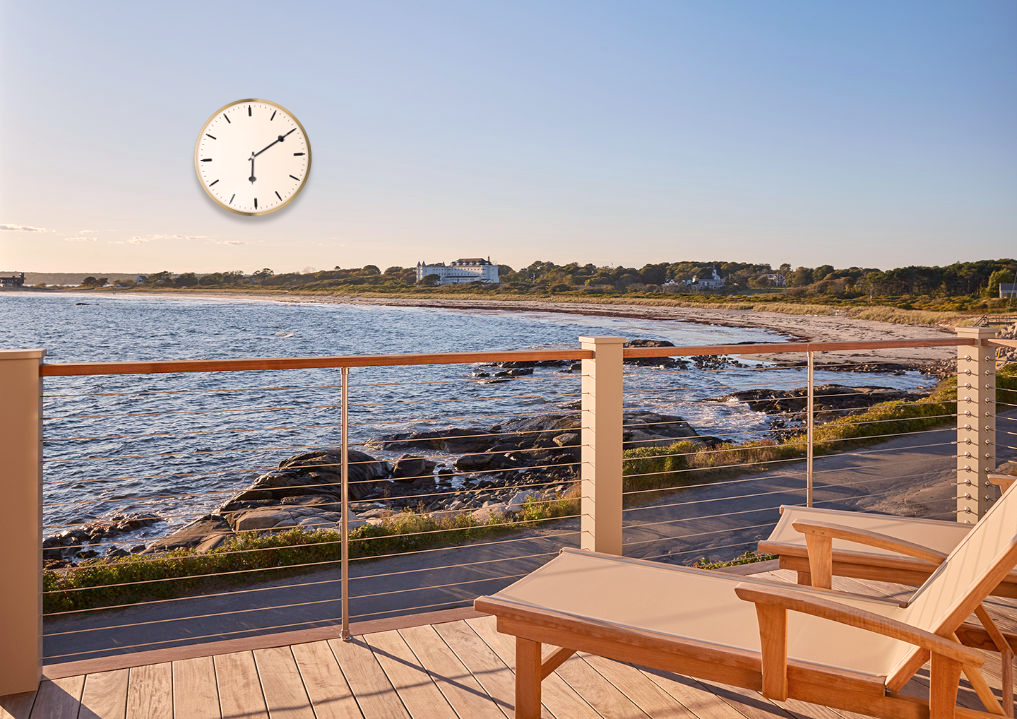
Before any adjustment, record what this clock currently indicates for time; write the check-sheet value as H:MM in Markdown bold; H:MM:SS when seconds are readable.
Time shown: **6:10**
